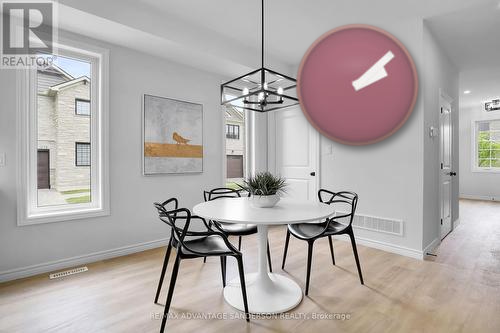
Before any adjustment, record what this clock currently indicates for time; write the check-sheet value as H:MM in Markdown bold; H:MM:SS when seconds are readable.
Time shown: **2:08**
